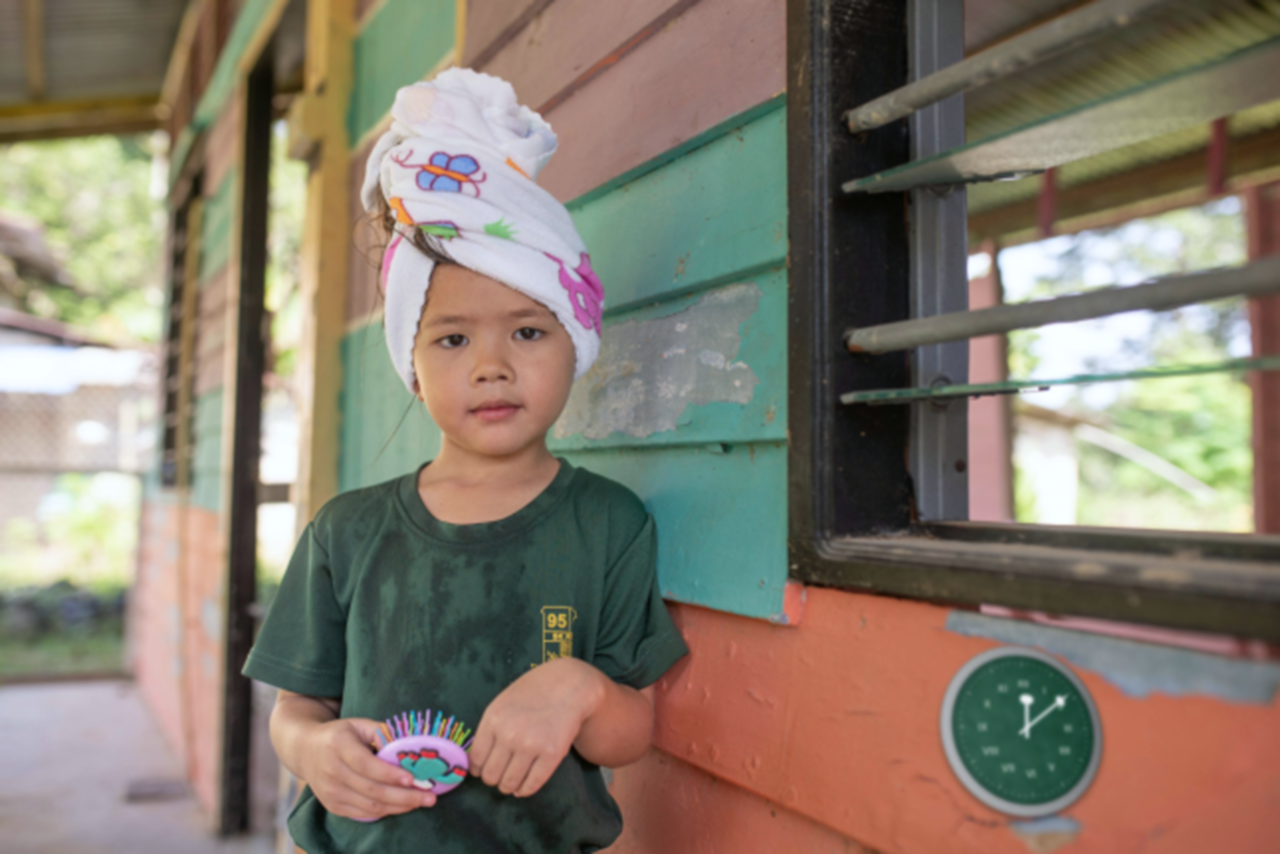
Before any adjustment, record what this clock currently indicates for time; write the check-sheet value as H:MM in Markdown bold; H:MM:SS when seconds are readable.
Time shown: **12:09**
